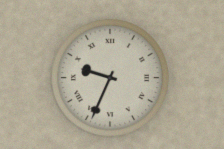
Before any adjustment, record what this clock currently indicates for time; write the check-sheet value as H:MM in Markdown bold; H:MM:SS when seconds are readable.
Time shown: **9:34**
